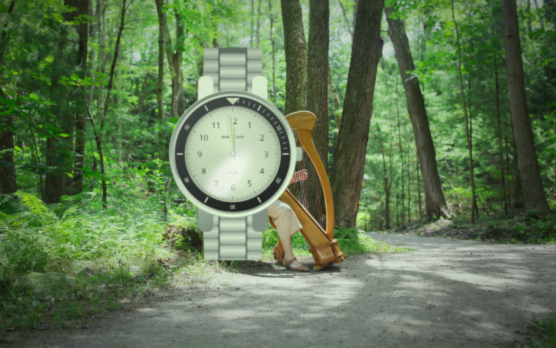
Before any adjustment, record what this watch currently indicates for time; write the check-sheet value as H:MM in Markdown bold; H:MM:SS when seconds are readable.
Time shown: **11:59**
